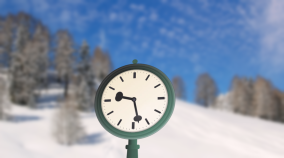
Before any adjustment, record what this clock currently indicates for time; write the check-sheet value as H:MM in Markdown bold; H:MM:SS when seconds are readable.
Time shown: **9:28**
